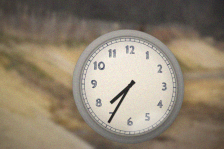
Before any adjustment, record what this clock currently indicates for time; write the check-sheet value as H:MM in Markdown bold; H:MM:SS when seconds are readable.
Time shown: **7:35**
